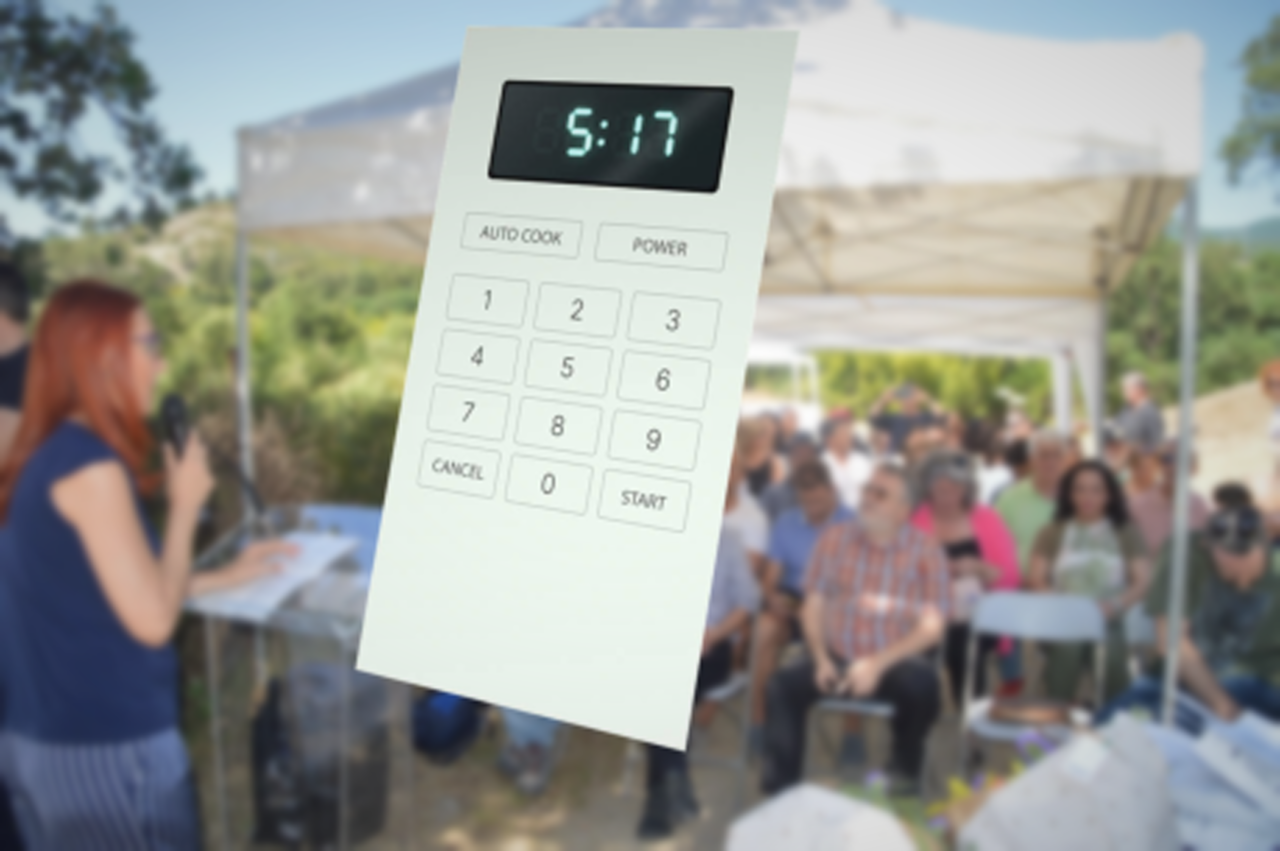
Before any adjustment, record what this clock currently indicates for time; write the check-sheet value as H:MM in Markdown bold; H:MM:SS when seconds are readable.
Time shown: **5:17**
